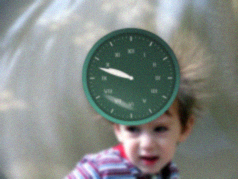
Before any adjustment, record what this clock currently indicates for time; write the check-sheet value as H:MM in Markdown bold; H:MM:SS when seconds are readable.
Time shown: **9:48**
